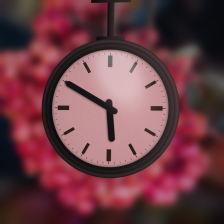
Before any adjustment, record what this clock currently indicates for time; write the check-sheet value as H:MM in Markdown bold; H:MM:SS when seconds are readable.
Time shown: **5:50**
